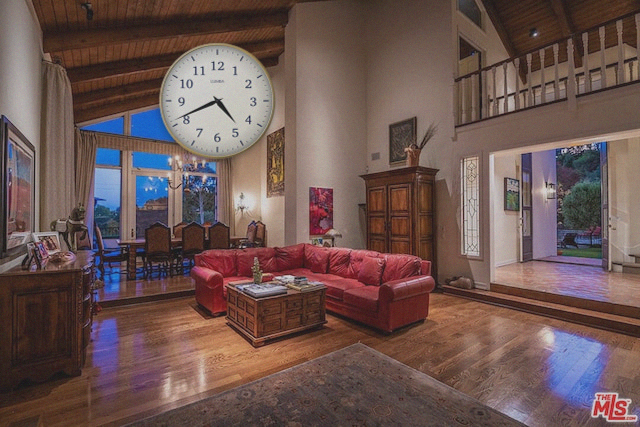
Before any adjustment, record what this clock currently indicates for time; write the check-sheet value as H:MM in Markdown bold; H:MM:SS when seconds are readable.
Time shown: **4:41**
